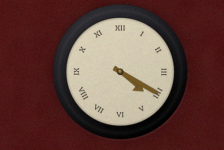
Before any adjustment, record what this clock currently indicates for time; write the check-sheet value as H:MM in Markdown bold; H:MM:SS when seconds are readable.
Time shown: **4:20**
